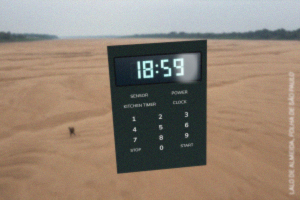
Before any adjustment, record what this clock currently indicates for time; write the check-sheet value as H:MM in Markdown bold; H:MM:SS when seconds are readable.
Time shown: **18:59**
